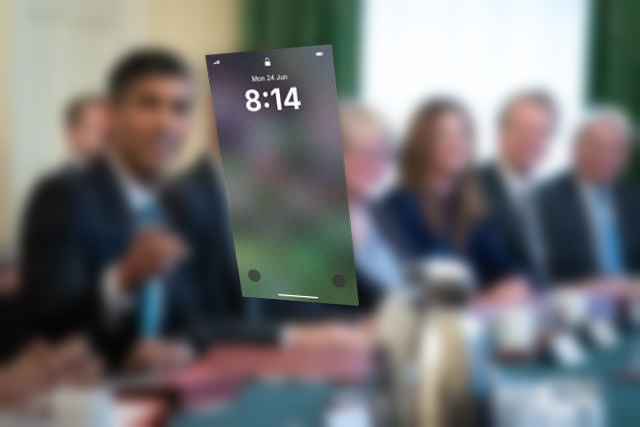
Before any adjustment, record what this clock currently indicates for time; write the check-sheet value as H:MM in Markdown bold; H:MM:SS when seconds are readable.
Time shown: **8:14**
